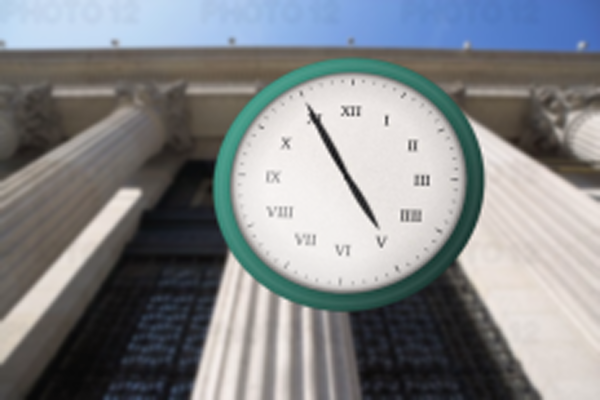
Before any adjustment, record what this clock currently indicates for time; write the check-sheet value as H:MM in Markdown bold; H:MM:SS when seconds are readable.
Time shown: **4:55**
